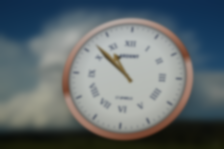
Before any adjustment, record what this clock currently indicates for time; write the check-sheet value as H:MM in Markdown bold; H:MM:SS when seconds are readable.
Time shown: **10:52**
